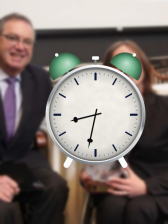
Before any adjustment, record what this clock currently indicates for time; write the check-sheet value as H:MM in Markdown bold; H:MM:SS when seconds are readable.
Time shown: **8:32**
